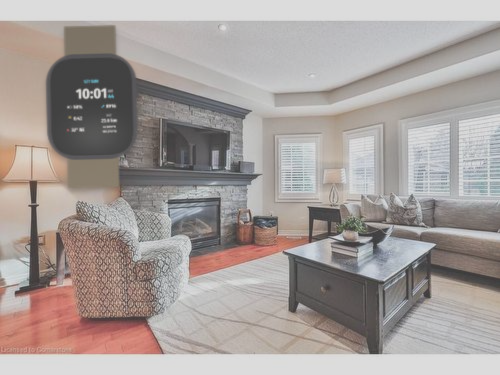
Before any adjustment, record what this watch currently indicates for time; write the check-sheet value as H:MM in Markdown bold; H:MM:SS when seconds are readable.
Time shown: **10:01**
